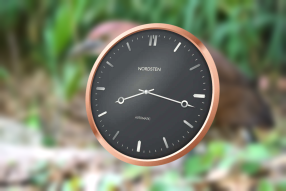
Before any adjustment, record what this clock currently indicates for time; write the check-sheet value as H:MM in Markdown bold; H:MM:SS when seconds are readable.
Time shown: **8:17**
